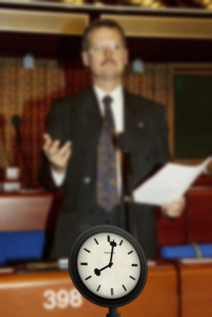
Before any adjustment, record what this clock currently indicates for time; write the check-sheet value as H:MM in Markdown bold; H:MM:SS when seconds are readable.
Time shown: **8:02**
